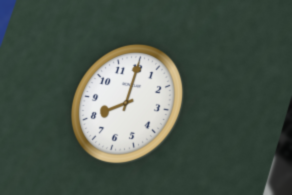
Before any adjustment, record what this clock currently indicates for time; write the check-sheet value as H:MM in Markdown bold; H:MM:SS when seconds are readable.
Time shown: **8:00**
